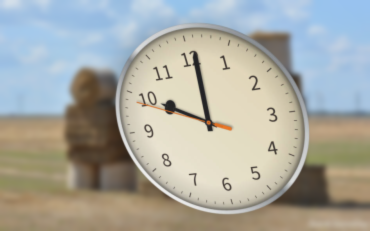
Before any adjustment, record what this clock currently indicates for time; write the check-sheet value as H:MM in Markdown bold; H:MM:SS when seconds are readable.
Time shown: **10:00:49**
